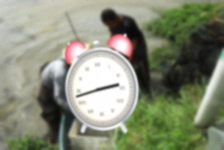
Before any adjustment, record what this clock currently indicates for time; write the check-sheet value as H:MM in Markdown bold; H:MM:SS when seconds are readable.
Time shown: **2:43**
